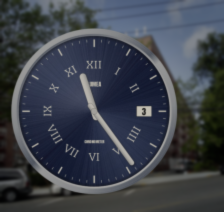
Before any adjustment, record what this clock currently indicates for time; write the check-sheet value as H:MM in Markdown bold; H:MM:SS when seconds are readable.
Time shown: **11:24**
